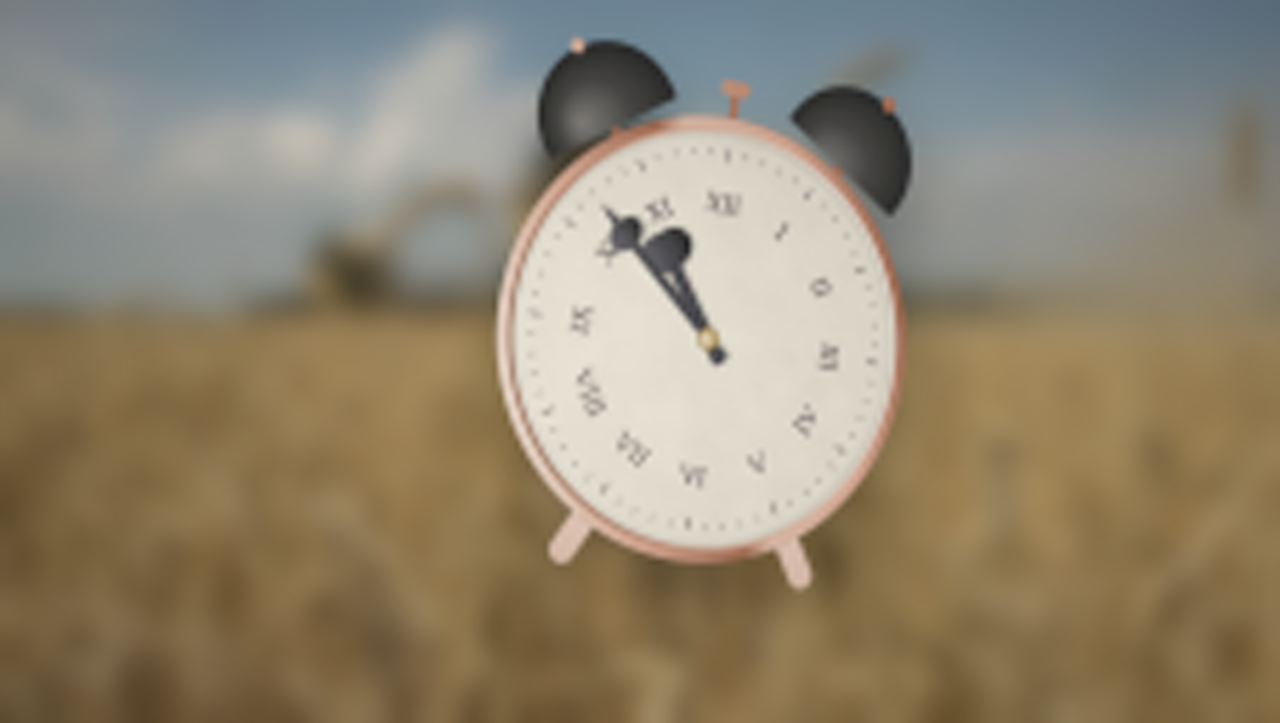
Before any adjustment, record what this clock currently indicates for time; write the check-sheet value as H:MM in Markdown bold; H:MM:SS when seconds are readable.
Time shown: **10:52**
